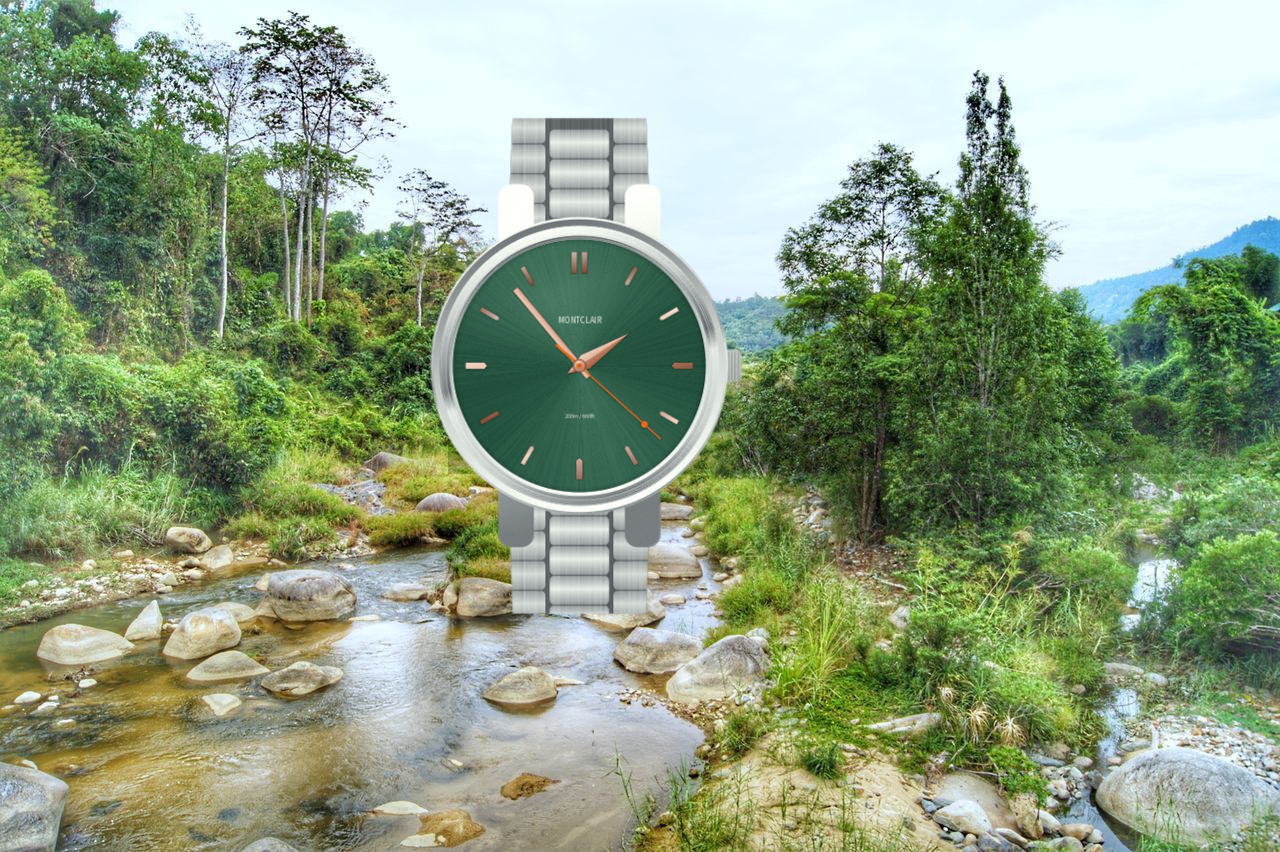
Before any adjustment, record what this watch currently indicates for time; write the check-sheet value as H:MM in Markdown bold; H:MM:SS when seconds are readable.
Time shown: **1:53:22**
